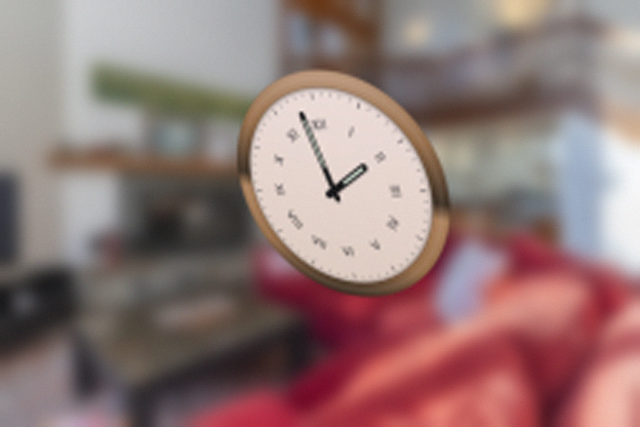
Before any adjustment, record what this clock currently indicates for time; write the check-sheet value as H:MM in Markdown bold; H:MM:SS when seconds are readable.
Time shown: **1:58**
